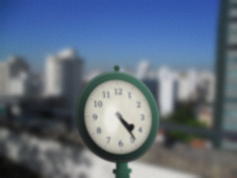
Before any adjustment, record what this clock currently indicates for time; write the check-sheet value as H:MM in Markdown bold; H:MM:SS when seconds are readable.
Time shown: **4:24**
